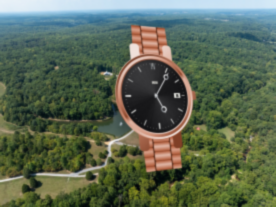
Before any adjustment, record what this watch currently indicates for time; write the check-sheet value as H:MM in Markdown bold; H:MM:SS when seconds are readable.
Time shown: **5:06**
